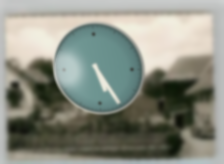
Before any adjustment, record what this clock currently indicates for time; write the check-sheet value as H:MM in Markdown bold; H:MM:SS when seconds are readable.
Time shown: **5:25**
